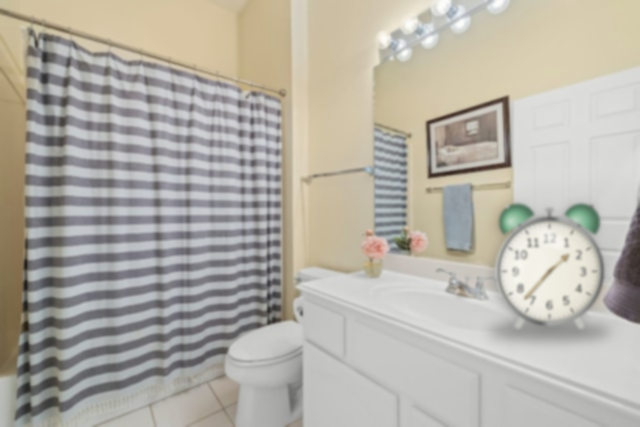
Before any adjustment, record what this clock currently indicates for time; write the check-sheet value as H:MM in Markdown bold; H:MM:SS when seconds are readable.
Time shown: **1:37**
